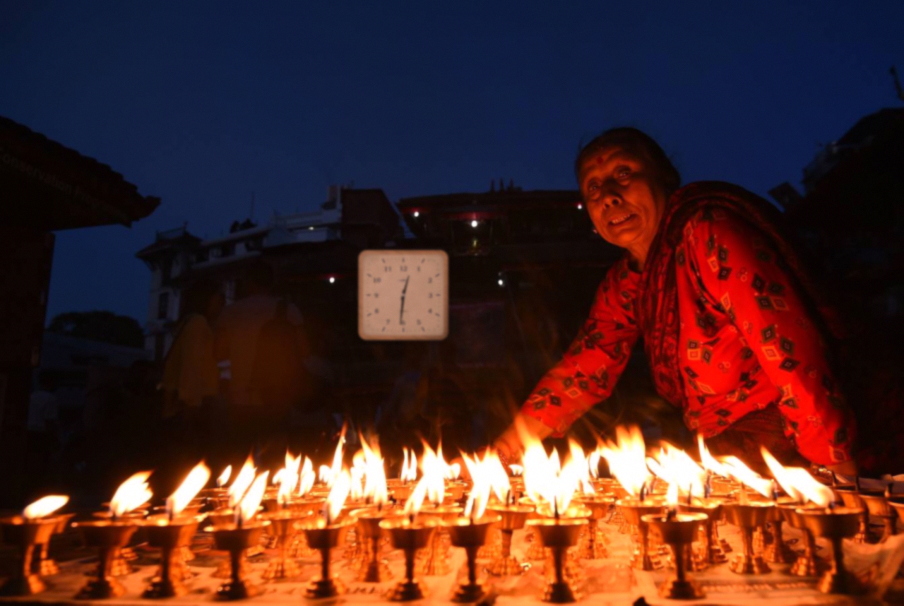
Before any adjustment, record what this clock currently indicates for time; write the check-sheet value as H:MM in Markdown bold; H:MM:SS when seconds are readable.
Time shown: **12:31**
